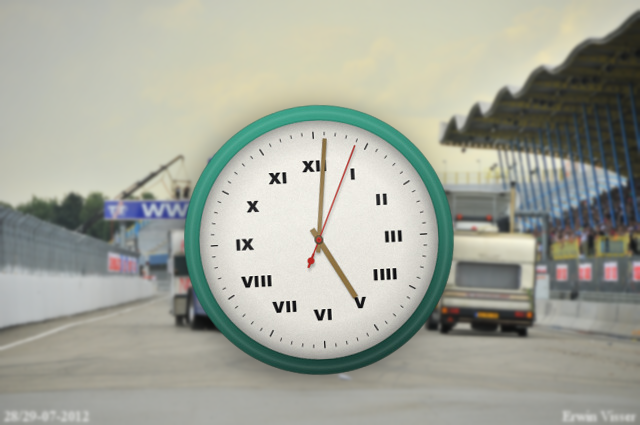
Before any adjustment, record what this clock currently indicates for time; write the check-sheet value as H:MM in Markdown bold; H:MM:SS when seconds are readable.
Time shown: **5:01:04**
